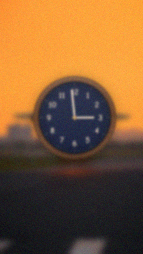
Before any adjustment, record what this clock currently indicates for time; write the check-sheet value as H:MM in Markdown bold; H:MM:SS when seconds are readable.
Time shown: **2:59**
